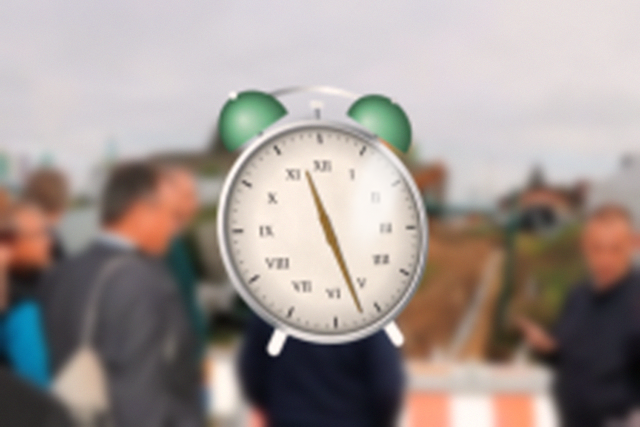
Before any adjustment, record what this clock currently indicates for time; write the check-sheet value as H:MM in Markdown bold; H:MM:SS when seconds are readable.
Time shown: **11:27**
